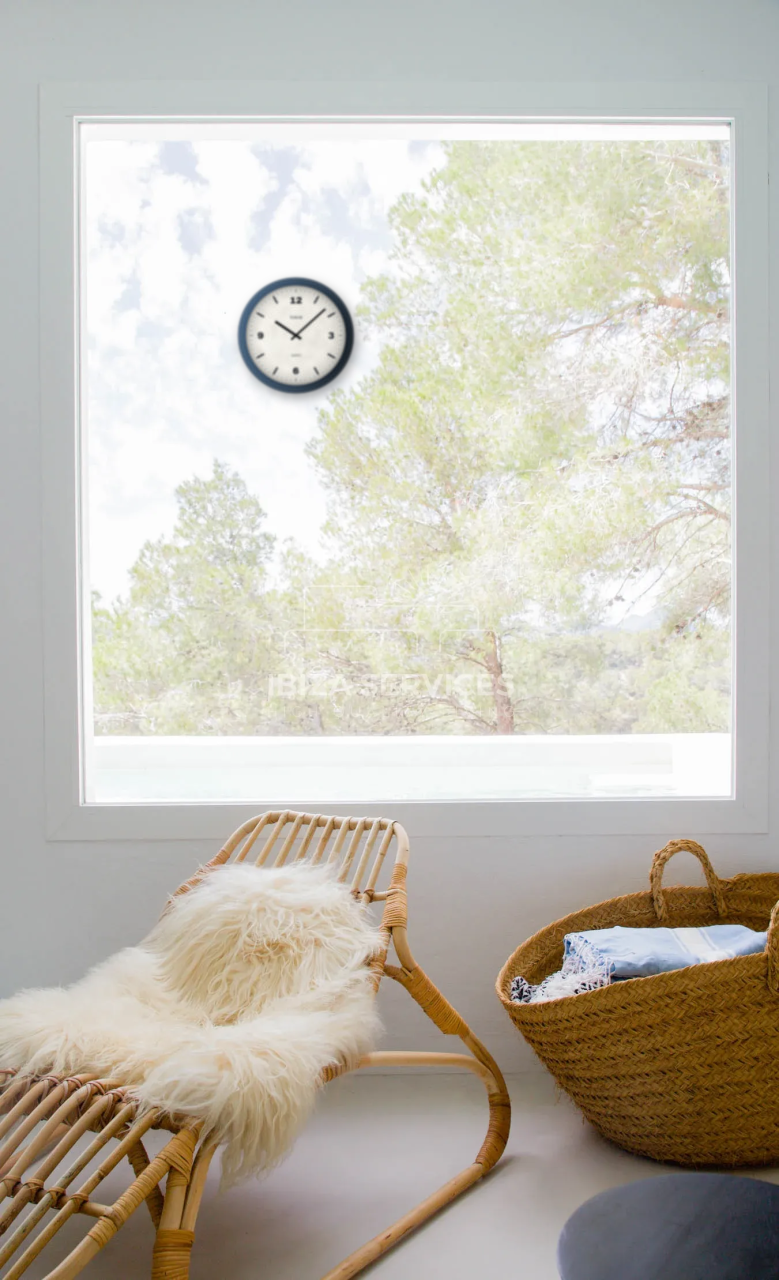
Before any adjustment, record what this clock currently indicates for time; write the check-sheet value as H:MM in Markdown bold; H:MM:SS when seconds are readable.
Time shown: **10:08**
